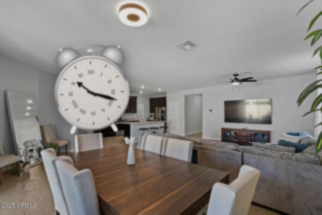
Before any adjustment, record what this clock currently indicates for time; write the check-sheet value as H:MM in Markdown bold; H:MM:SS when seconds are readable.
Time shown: **10:18**
